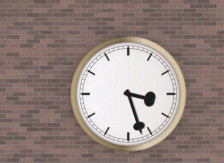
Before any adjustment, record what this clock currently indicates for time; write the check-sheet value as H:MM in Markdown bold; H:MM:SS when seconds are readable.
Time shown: **3:27**
